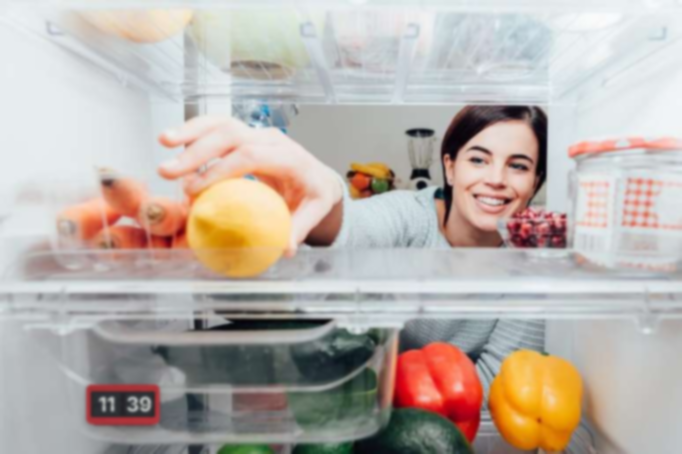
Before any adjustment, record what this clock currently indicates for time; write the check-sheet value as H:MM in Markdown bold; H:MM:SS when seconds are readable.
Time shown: **11:39**
